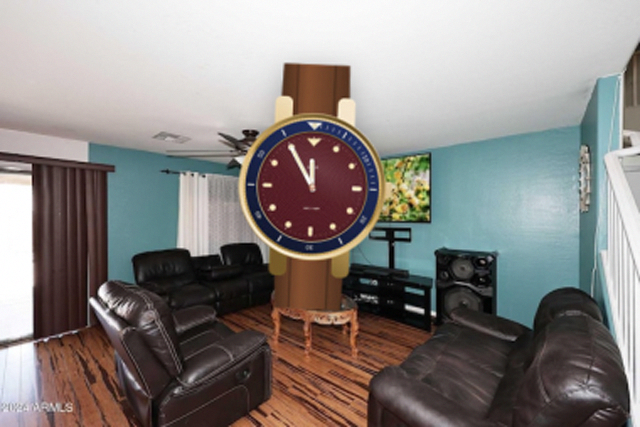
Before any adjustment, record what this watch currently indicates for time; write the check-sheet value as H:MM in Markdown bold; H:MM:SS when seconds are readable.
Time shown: **11:55**
